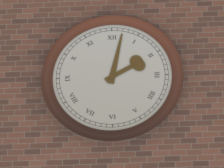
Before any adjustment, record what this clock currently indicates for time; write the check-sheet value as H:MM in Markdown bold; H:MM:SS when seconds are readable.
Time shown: **2:02**
